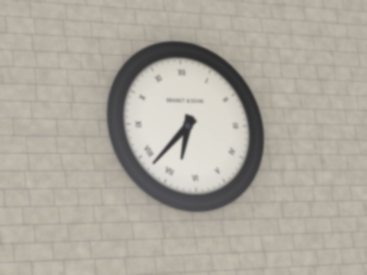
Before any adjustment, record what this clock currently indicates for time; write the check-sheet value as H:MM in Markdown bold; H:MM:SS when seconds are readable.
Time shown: **6:38**
